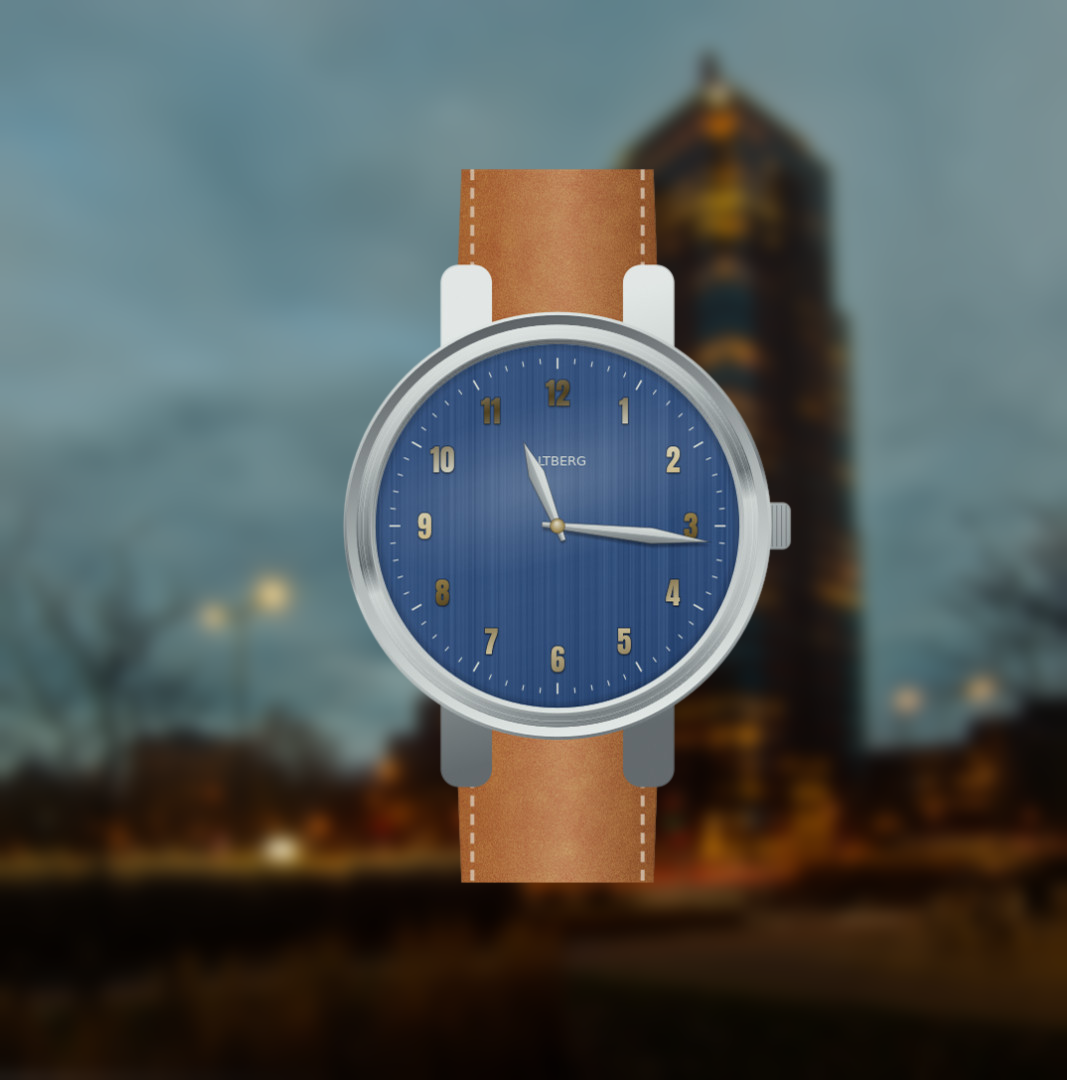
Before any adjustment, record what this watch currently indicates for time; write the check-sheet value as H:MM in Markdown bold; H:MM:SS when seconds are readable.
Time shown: **11:16**
